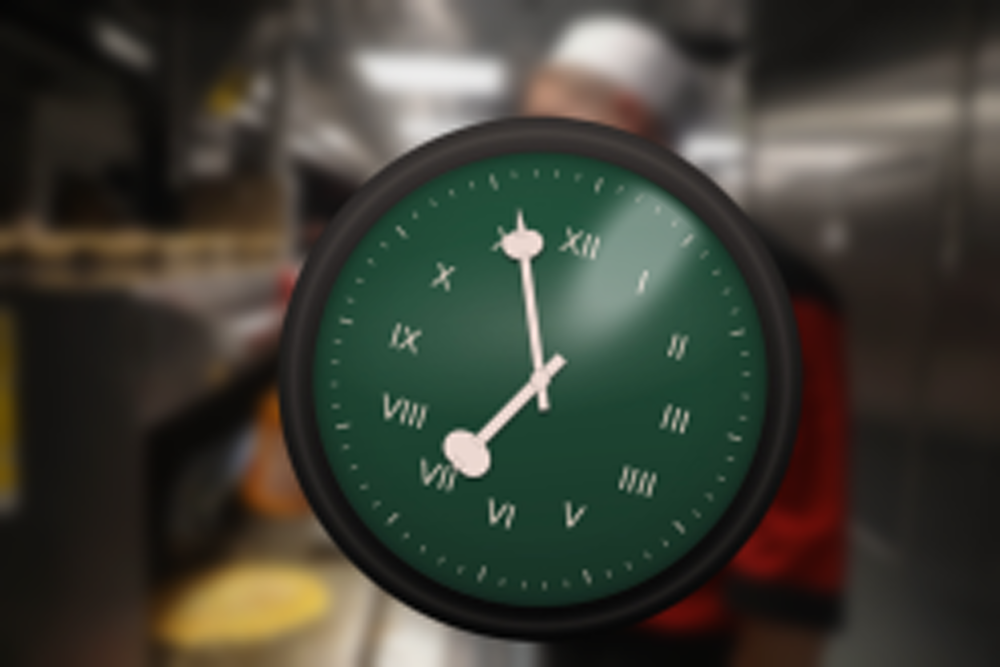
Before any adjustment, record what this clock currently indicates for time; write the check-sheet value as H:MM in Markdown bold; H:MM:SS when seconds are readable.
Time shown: **6:56**
